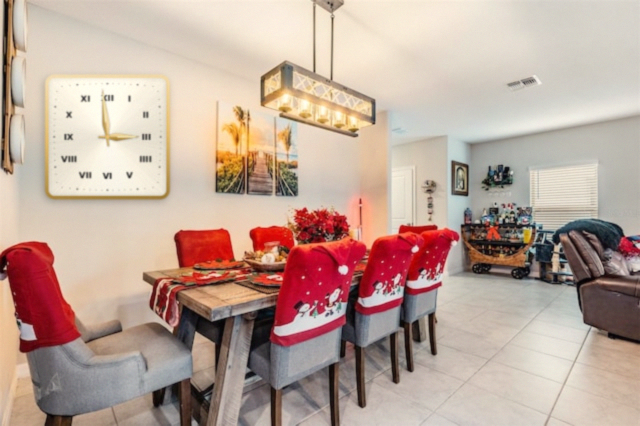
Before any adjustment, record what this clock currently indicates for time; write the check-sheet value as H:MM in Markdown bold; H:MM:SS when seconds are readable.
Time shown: **2:59**
